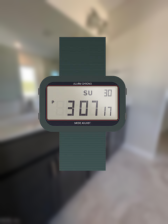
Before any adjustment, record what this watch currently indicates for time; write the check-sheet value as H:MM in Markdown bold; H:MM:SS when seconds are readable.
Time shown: **3:07:17**
